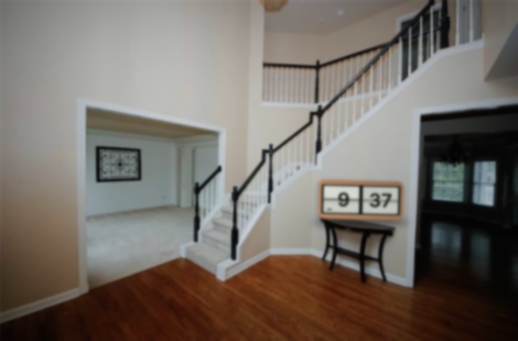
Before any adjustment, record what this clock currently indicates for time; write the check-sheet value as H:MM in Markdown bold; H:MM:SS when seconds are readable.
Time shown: **9:37**
